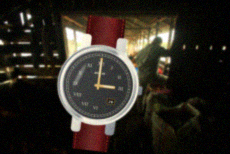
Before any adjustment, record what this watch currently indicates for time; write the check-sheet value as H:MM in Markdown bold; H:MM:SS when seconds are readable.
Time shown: **3:00**
